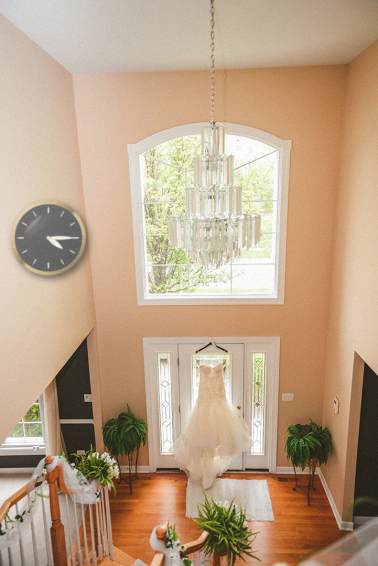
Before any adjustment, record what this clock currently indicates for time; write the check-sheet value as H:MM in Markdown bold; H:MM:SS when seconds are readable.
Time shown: **4:15**
